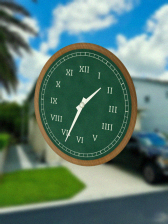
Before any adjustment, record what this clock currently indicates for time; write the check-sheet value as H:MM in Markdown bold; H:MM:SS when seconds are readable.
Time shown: **1:34**
